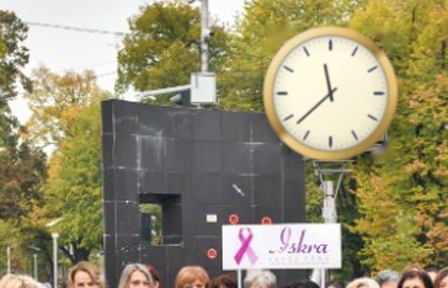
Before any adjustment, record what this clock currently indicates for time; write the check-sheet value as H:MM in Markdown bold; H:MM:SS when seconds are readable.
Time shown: **11:38**
